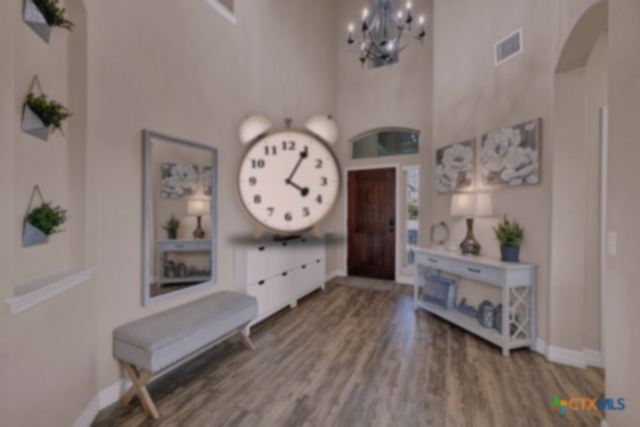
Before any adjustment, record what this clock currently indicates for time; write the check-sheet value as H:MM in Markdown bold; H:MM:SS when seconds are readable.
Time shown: **4:05**
